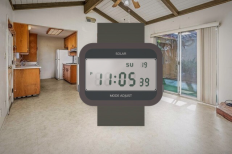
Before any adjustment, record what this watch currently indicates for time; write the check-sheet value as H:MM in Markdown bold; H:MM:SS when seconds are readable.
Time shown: **11:05:39**
